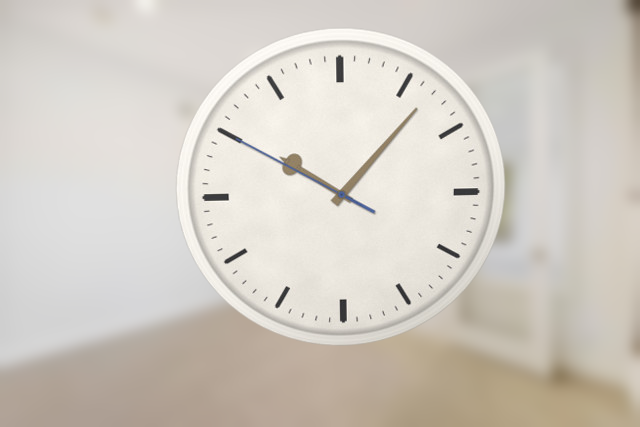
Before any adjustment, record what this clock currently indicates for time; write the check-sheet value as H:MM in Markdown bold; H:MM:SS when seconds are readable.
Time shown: **10:06:50**
